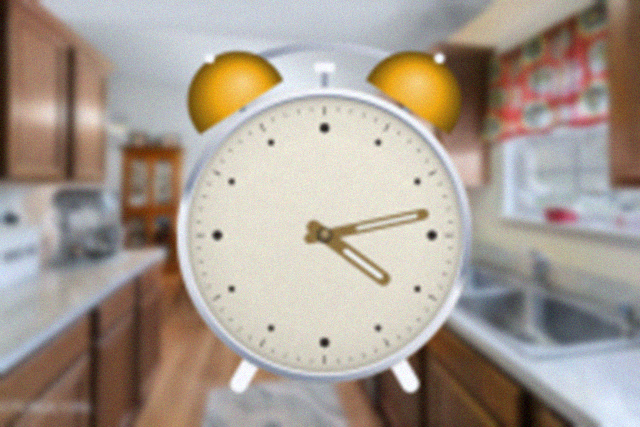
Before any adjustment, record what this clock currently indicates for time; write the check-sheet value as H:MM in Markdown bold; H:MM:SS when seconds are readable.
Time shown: **4:13**
